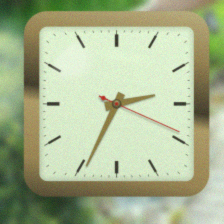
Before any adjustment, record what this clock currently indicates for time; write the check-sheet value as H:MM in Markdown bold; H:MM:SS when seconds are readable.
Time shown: **2:34:19**
